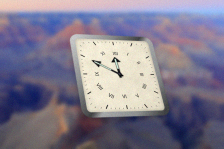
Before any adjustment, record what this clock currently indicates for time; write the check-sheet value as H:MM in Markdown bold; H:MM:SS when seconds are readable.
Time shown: **11:50**
